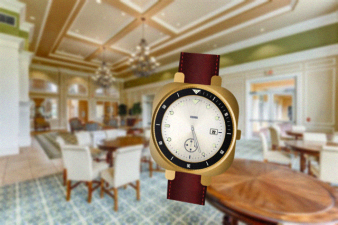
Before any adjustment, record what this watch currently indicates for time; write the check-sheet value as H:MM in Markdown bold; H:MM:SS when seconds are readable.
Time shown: **5:26**
